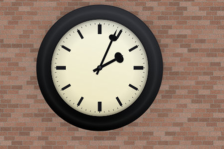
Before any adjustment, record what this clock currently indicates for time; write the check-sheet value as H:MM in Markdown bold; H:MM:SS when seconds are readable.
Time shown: **2:04**
